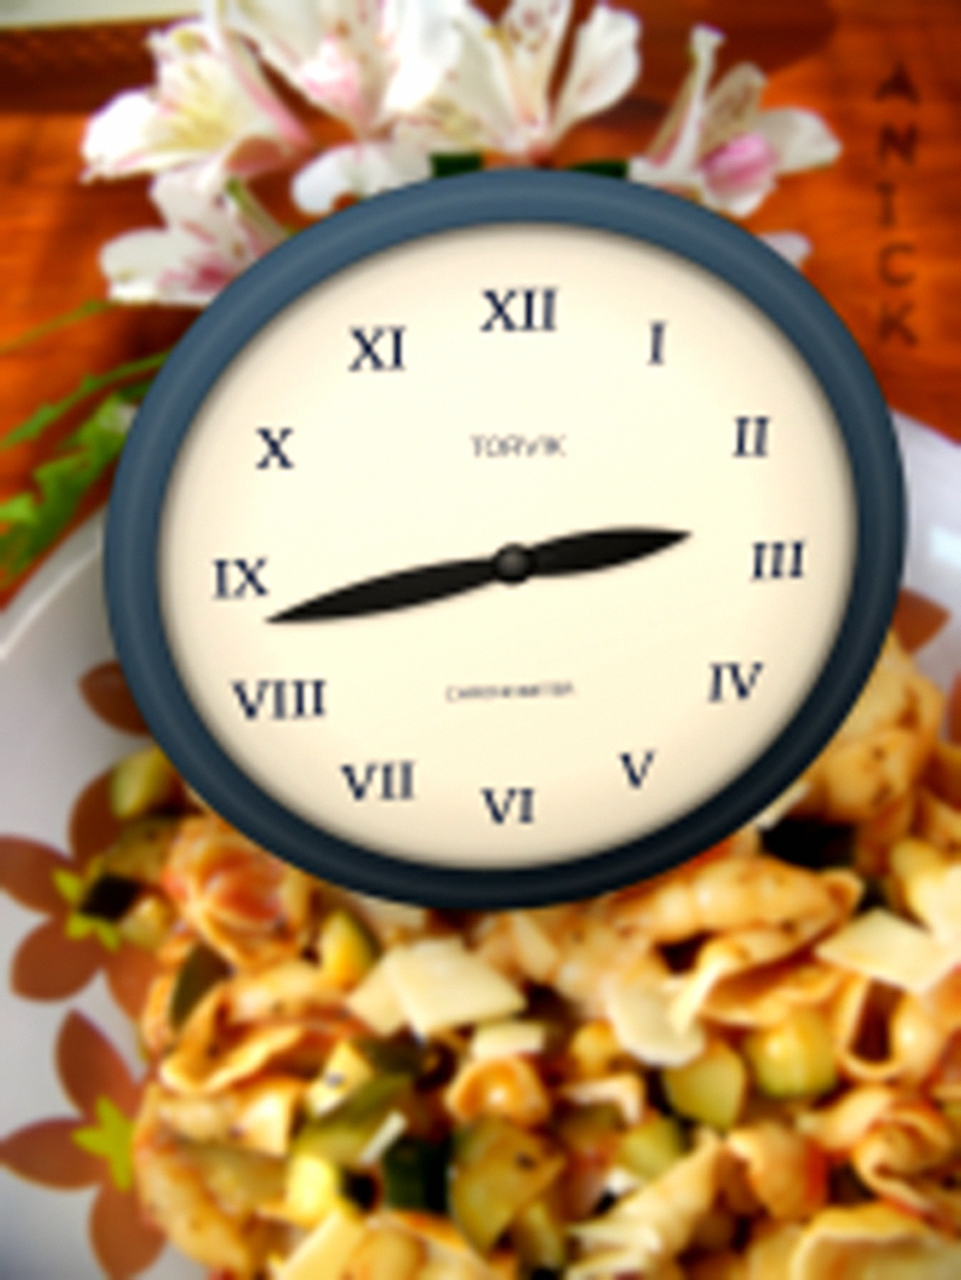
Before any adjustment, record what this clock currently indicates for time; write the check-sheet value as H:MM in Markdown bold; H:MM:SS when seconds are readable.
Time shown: **2:43**
